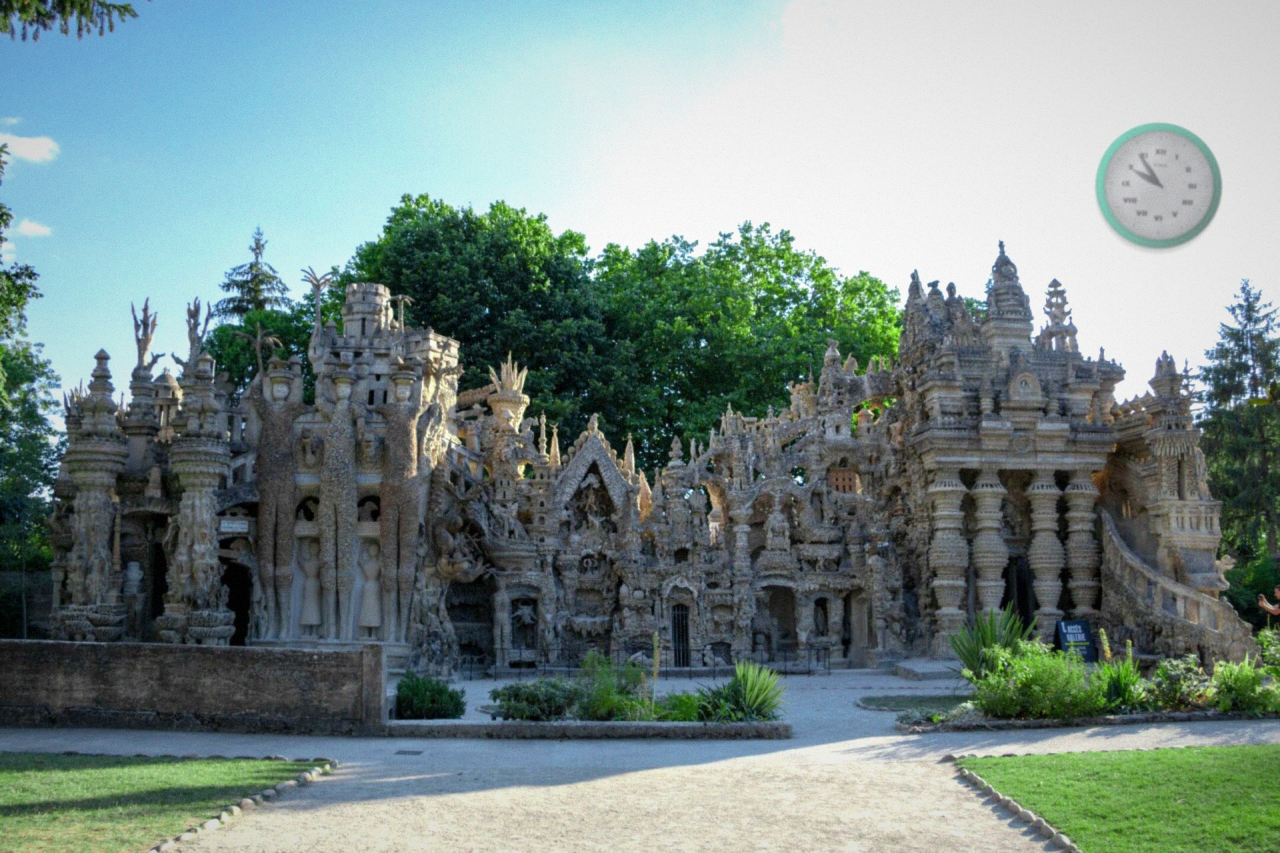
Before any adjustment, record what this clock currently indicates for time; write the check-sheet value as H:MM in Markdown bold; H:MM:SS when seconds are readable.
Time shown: **9:54**
